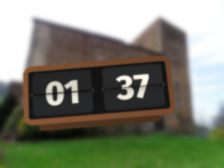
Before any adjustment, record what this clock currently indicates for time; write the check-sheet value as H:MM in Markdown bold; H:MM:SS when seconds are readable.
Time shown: **1:37**
